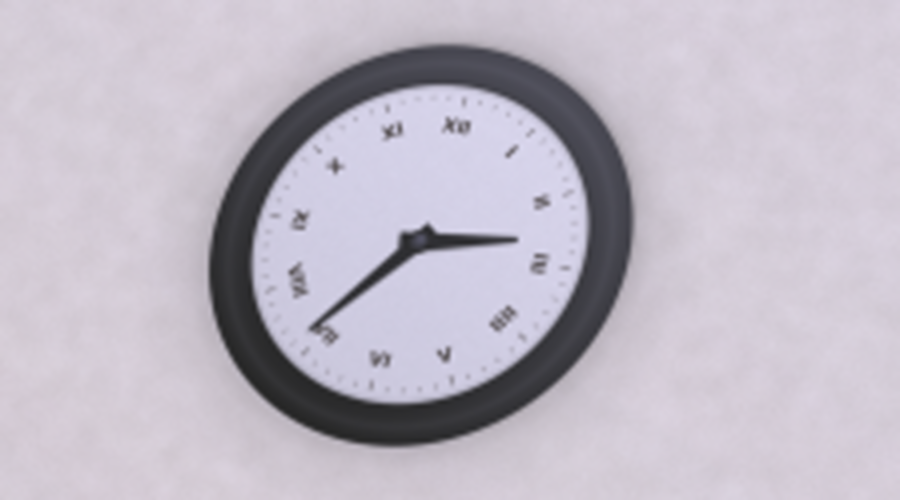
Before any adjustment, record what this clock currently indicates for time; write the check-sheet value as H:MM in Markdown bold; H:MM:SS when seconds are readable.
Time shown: **2:36**
